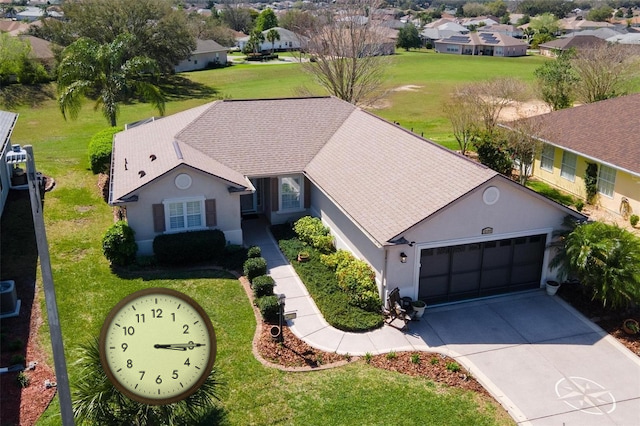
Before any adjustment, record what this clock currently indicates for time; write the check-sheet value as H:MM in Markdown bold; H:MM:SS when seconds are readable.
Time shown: **3:15**
